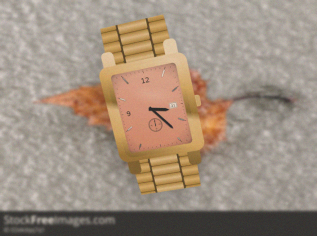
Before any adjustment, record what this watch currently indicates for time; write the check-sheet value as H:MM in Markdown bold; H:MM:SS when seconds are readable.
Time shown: **3:24**
